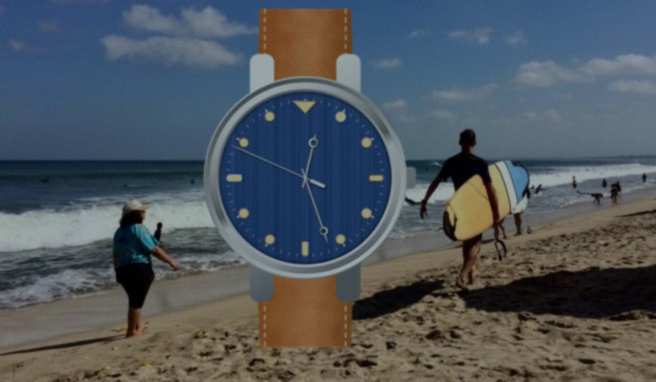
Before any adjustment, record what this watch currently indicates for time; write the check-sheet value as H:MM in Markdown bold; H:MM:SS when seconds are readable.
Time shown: **12:26:49**
